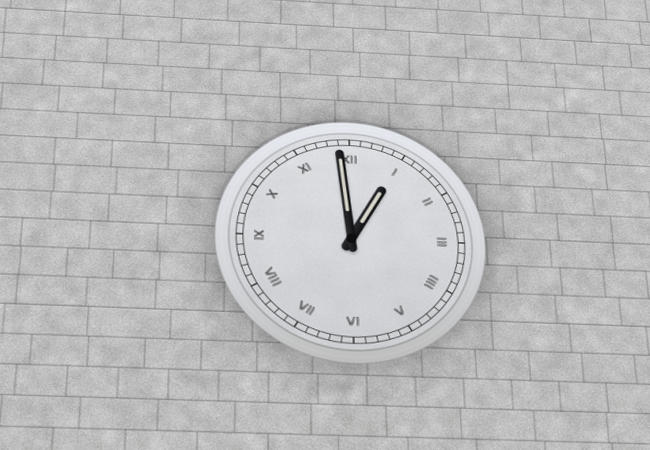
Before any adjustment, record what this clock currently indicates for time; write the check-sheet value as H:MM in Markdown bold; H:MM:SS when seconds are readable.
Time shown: **12:59**
